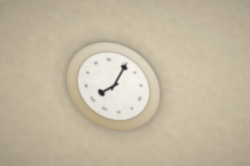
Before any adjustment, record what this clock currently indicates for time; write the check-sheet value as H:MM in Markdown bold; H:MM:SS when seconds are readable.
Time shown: **8:06**
